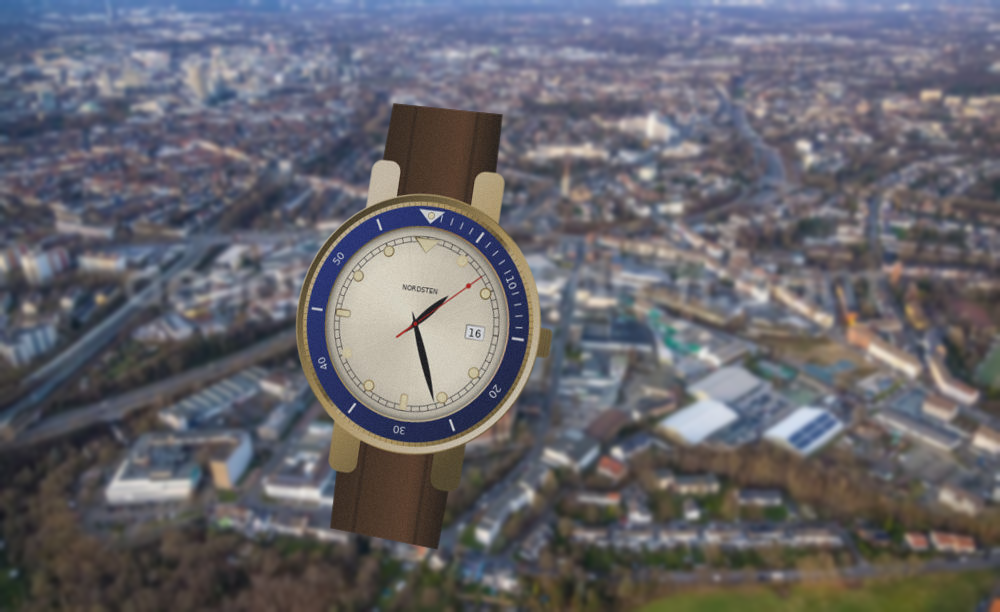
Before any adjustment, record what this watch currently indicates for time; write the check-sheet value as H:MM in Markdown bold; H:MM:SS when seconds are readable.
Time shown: **1:26:08**
